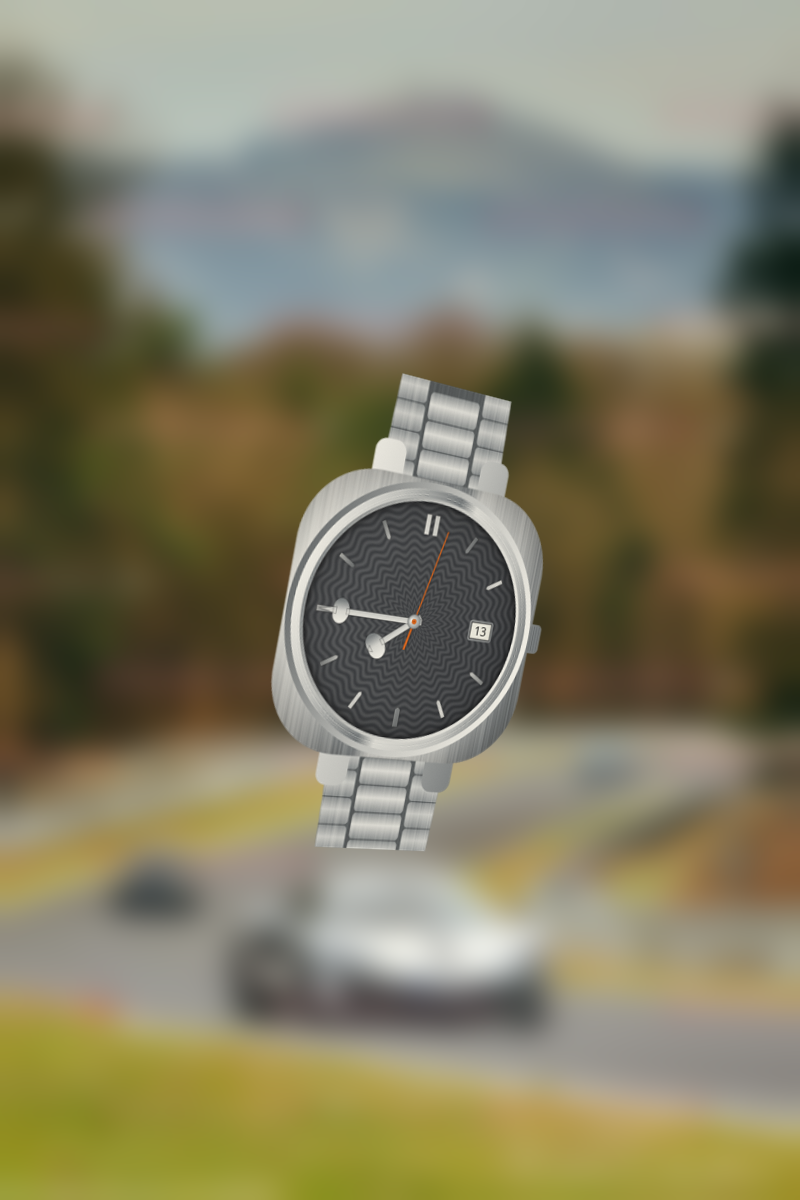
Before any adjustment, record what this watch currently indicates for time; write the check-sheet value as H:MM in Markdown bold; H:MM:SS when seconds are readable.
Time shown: **7:45:02**
